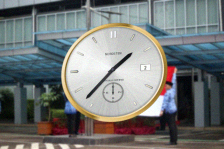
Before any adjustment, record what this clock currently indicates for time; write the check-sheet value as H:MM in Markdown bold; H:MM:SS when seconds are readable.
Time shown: **1:37**
